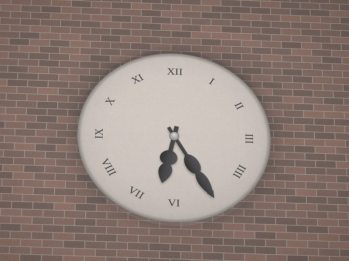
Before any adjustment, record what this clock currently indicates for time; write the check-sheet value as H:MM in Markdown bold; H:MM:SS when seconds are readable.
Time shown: **6:25**
